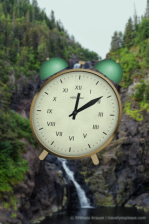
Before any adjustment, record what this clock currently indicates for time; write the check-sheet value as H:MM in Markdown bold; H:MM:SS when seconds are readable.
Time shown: **12:09**
